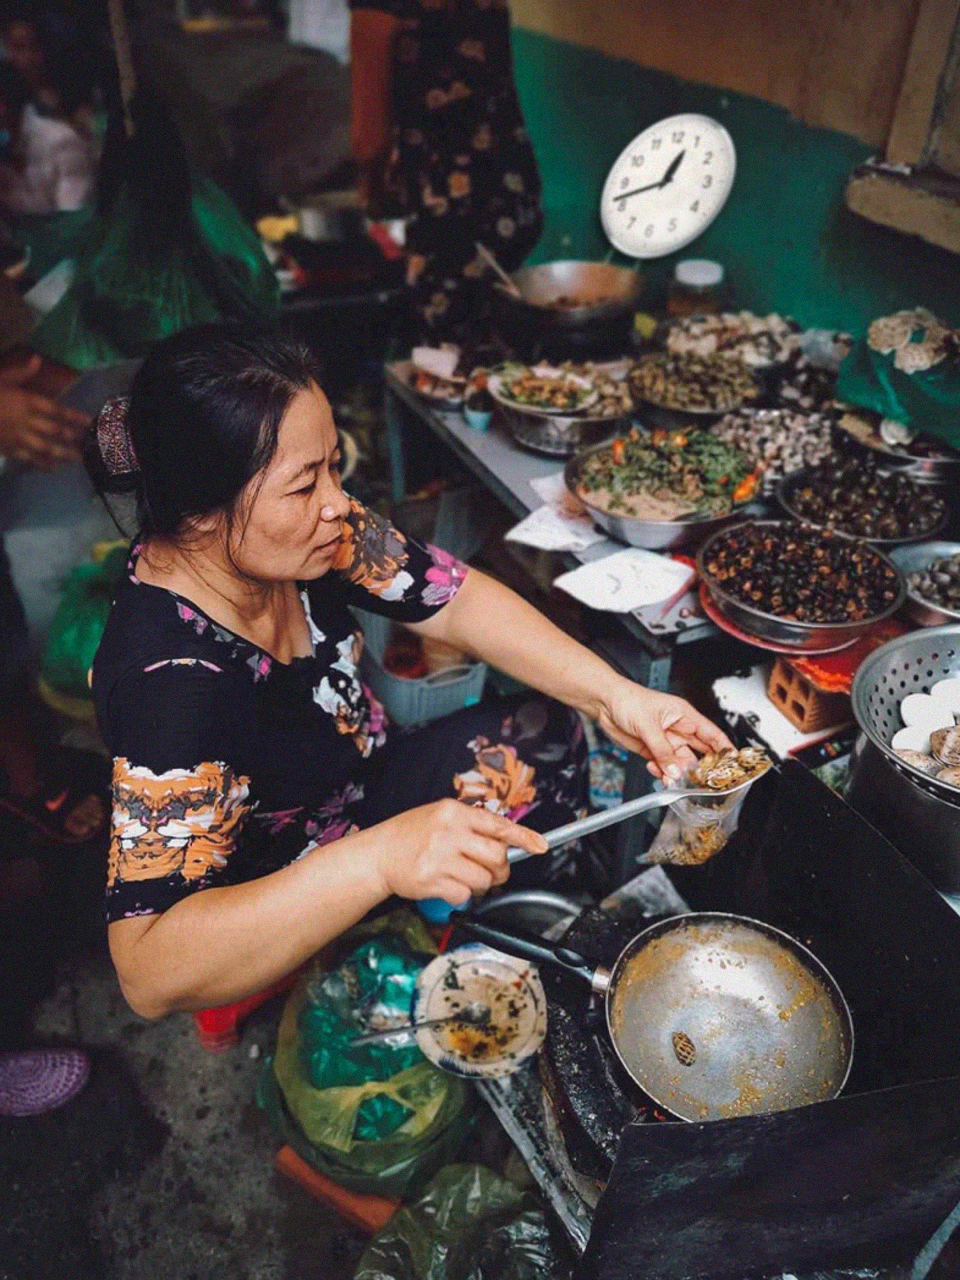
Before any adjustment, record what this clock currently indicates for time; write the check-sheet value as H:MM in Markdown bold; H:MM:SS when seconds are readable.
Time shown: **12:42**
